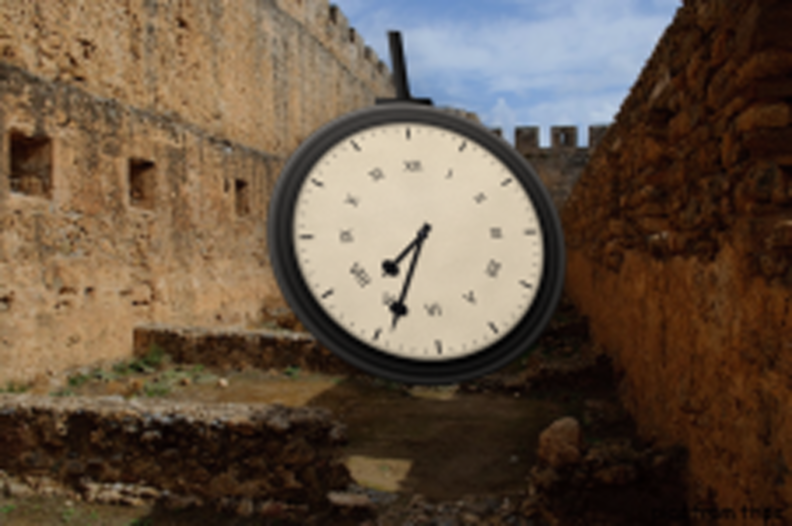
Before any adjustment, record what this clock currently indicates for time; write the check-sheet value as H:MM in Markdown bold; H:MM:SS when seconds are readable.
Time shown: **7:34**
